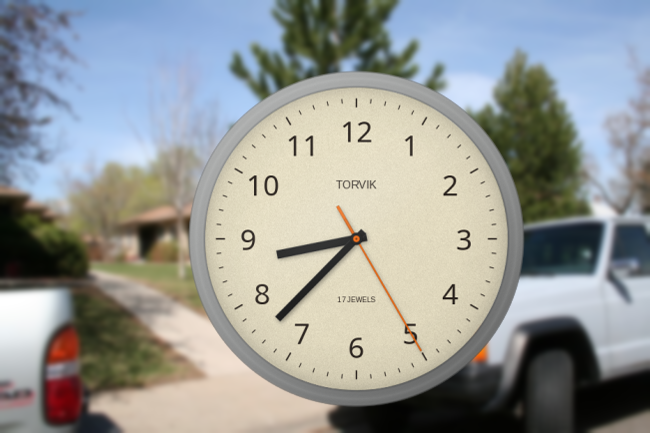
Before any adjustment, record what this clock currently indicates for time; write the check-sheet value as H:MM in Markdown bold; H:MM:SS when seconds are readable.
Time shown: **8:37:25**
